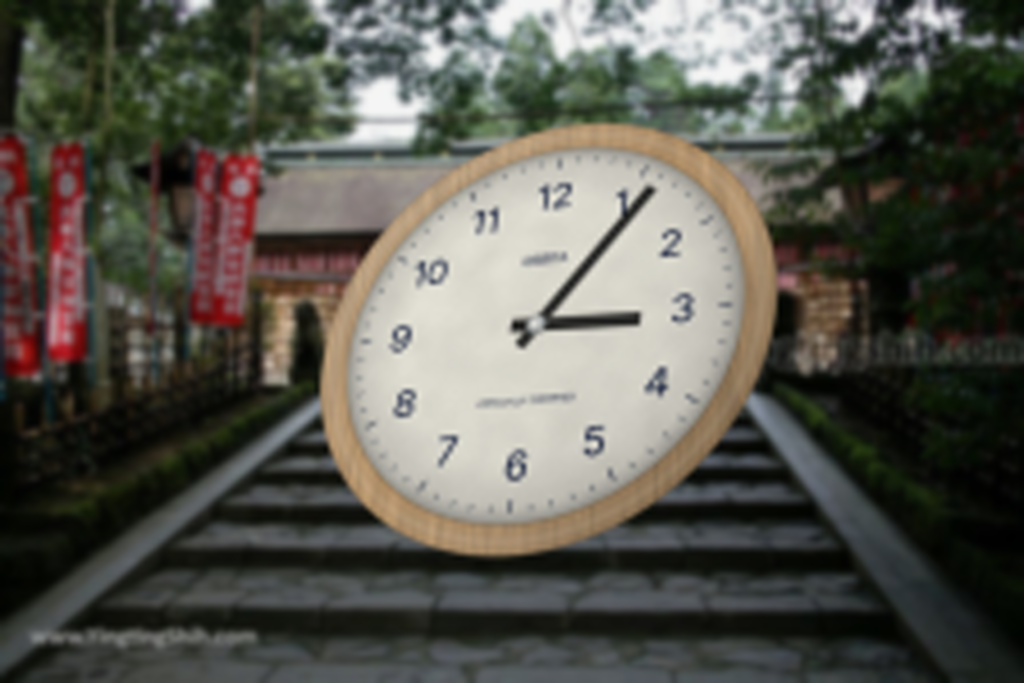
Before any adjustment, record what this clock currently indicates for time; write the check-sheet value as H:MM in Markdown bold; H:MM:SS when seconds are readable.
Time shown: **3:06**
